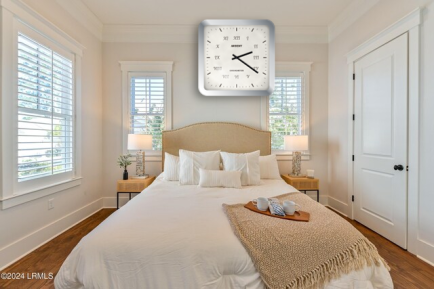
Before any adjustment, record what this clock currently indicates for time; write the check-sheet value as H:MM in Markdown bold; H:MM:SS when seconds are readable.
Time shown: **2:21**
